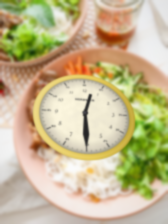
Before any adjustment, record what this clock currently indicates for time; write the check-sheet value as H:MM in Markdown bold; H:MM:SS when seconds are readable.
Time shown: **12:30**
